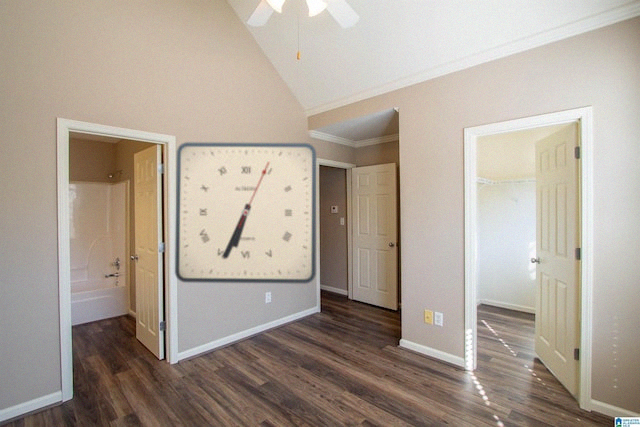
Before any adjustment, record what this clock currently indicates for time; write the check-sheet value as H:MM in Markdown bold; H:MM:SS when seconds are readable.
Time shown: **6:34:04**
